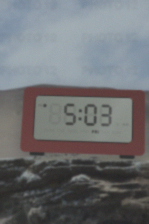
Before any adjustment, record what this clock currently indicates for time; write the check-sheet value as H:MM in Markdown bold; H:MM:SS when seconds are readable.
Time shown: **5:03**
